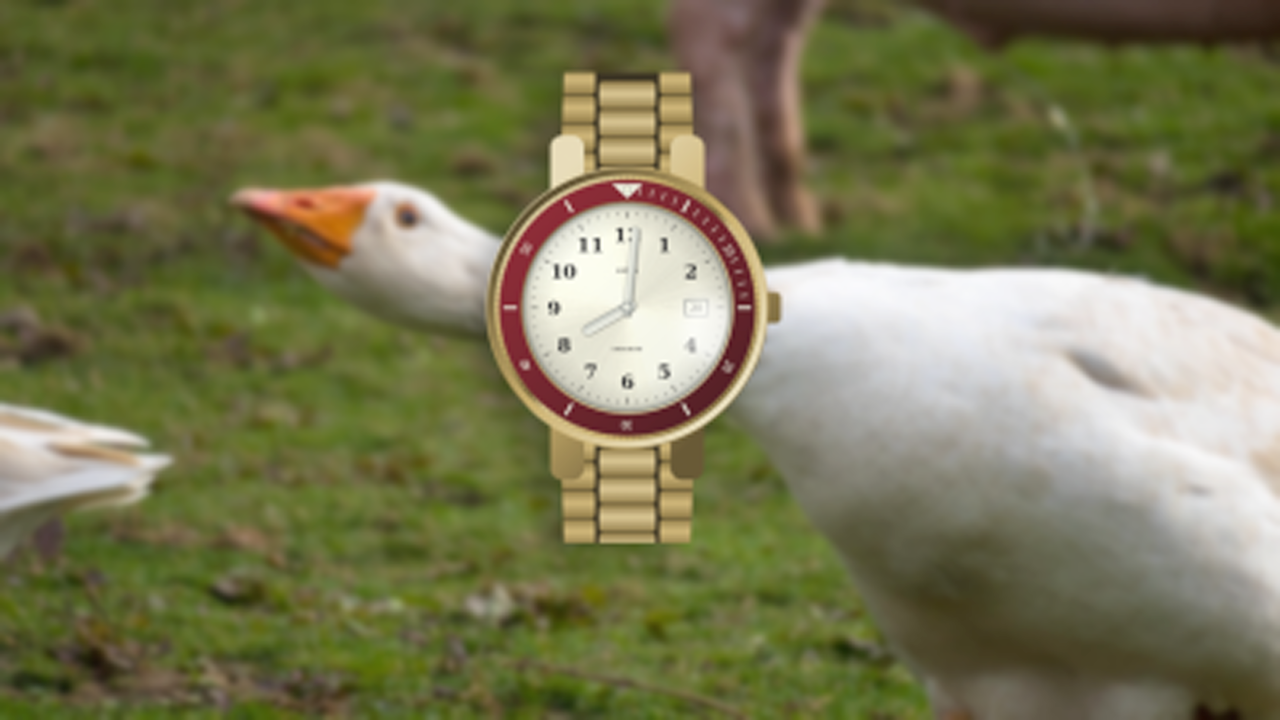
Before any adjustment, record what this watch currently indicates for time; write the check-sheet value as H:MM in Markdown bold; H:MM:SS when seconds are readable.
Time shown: **8:01**
